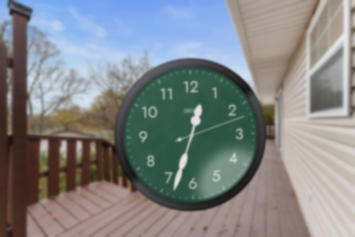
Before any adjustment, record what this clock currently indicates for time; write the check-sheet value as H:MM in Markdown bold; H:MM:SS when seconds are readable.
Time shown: **12:33:12**
